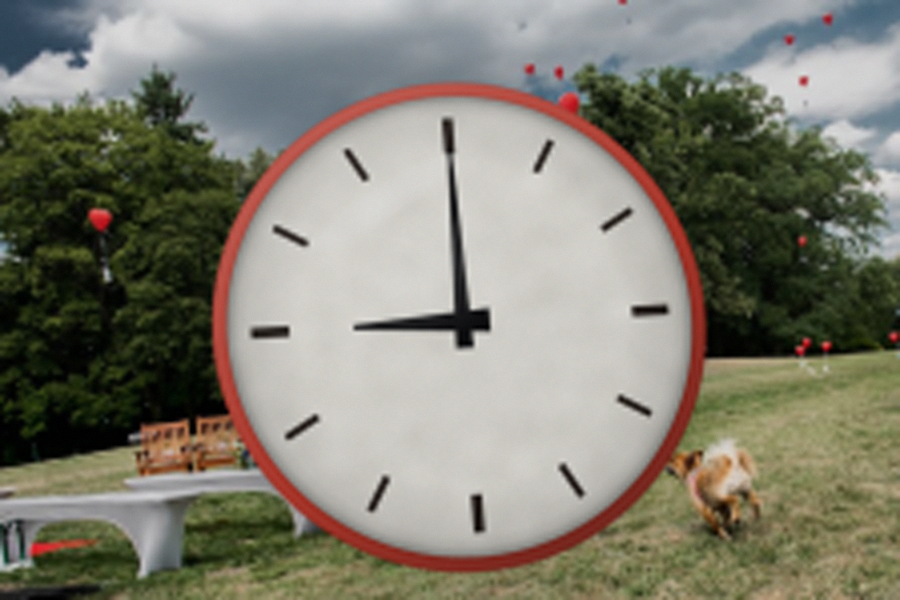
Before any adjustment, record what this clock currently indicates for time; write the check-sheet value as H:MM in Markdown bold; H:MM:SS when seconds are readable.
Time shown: **9:00**
